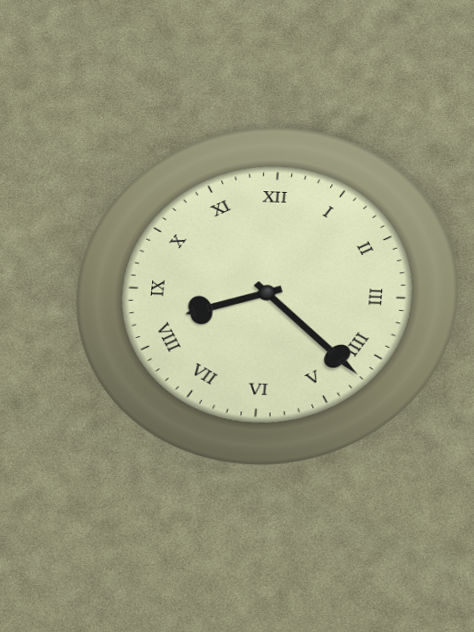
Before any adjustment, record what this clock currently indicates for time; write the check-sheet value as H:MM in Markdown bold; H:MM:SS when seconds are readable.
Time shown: **8:22**
